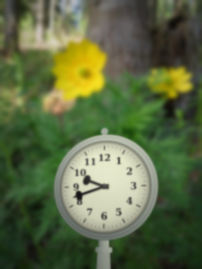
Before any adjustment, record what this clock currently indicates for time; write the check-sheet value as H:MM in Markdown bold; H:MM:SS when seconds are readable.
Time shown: **9:42**
